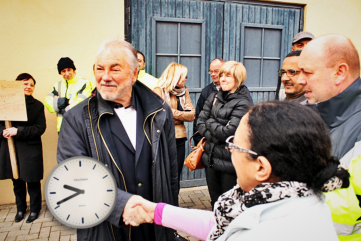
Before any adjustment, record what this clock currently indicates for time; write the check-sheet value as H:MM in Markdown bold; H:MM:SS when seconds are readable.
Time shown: **9:41**
